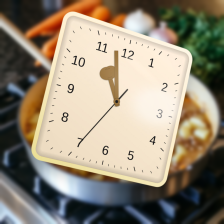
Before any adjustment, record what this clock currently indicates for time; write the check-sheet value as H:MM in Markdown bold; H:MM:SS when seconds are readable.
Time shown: **10:57:35**
